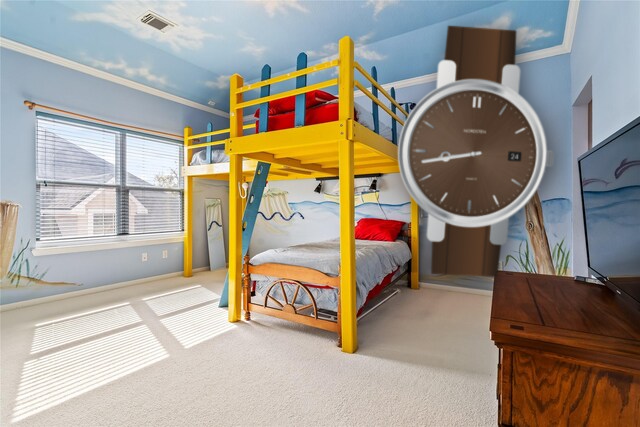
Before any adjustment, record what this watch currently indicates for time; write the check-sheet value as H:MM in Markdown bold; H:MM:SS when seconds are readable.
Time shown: **8:43**
